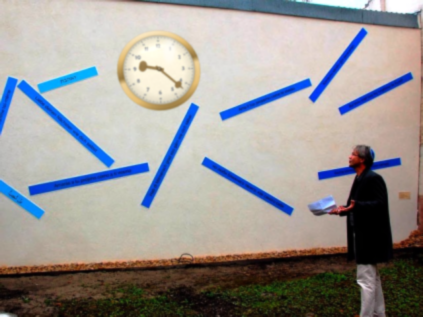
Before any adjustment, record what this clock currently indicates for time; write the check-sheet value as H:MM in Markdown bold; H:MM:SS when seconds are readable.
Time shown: **9:22**
